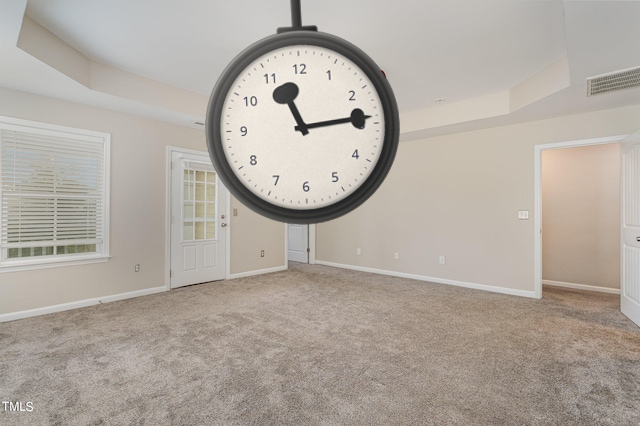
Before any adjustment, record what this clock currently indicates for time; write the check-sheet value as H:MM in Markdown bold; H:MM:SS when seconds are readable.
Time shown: **11:14**
